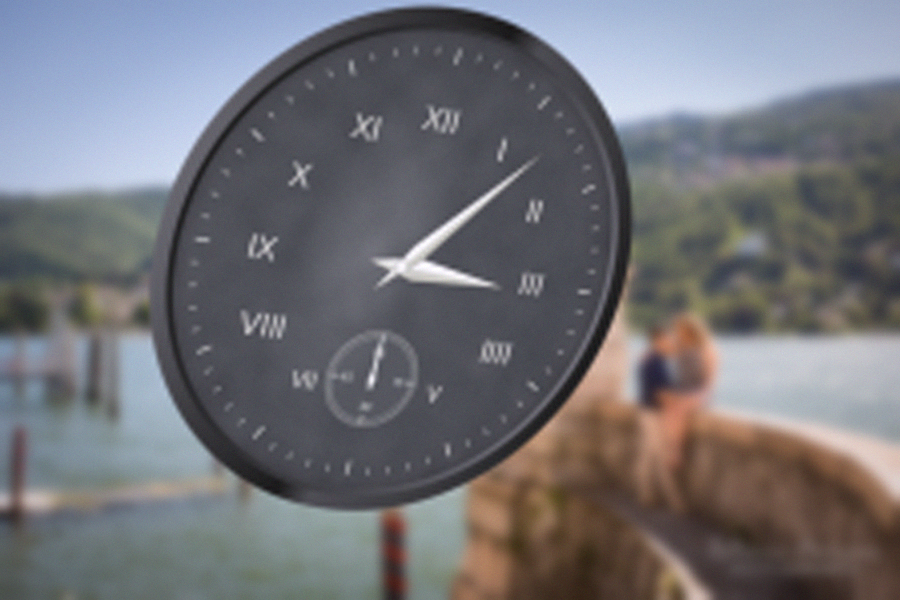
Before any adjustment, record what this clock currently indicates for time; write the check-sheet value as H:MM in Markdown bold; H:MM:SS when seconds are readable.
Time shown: **3:07**
